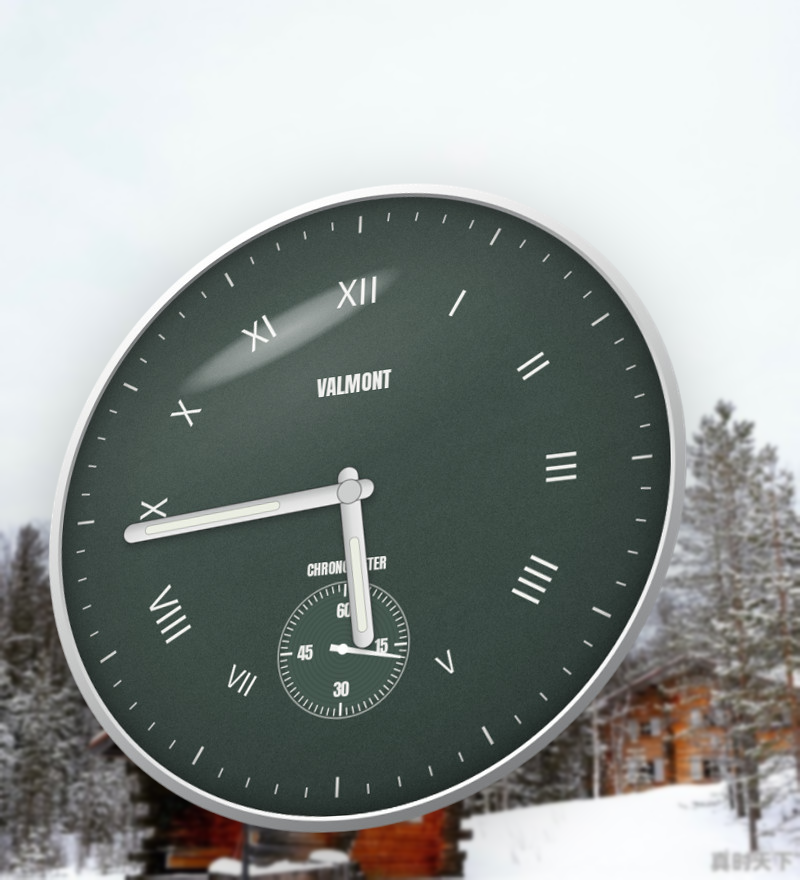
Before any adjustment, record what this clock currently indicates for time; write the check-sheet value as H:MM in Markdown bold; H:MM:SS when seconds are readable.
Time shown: **5:44:17**
